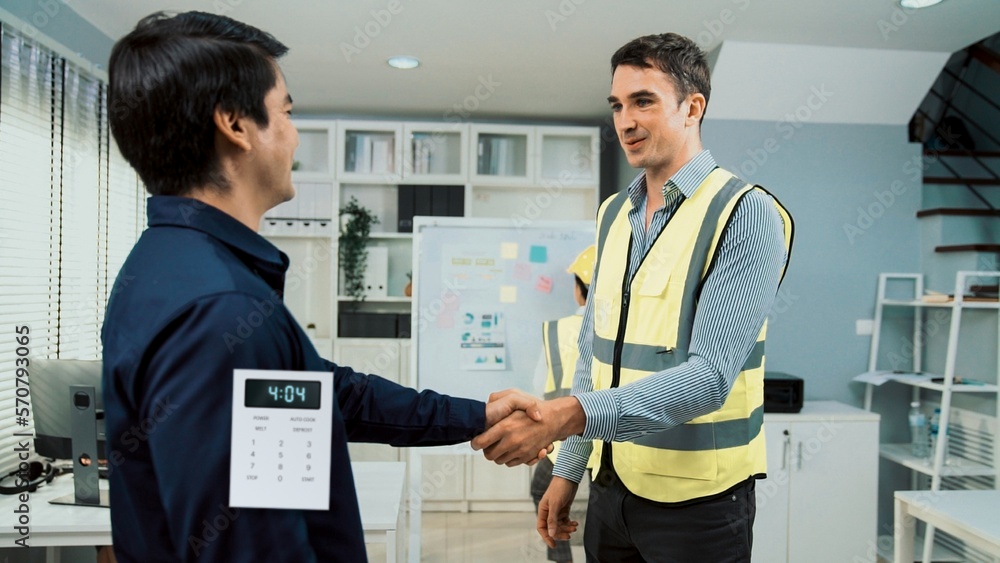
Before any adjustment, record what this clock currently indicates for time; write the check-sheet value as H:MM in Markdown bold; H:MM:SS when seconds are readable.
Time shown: **4:04**
